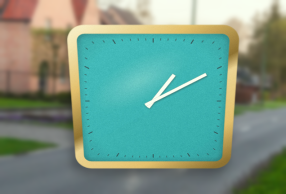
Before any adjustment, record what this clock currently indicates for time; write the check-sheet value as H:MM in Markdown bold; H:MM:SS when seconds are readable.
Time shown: **1:10**
